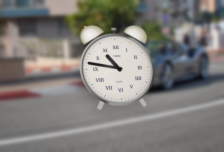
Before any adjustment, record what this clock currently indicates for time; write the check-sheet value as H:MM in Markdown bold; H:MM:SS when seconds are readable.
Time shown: **10:47**
